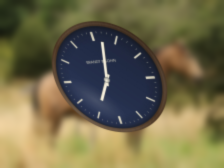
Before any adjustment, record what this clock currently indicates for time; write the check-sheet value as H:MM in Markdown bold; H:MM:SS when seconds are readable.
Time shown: **7:02**
